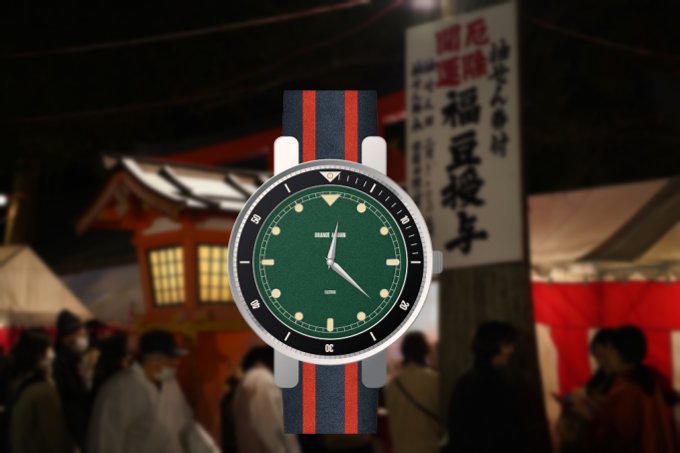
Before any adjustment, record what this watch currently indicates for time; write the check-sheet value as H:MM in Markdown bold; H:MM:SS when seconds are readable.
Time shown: **12:22**
